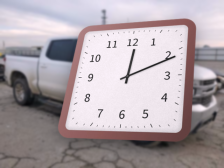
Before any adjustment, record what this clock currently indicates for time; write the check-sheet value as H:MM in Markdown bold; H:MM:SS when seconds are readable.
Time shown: **12:11**
